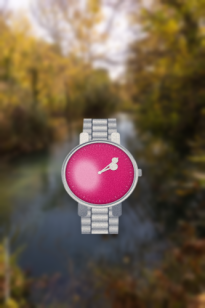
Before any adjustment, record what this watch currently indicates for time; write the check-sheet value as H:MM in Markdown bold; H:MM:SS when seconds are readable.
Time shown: **2:08**
